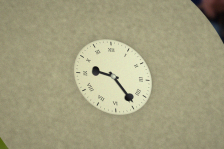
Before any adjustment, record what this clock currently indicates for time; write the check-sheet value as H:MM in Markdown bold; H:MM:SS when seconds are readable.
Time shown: **9:24**
